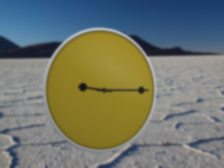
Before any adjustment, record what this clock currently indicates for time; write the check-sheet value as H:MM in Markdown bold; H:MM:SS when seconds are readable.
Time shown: **9:15**
